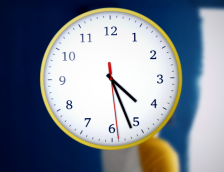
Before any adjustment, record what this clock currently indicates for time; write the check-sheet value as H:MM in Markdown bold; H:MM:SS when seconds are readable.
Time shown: **4:26:29**
